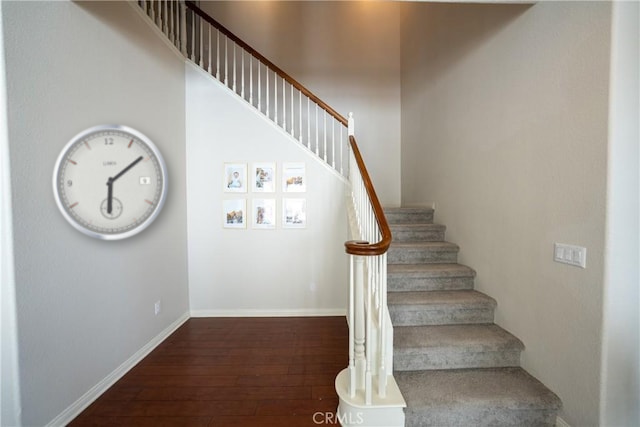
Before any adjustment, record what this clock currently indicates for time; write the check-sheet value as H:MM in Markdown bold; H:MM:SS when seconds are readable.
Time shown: **6:09**
